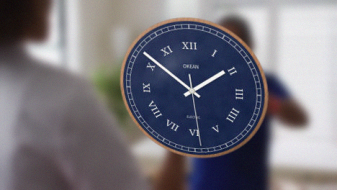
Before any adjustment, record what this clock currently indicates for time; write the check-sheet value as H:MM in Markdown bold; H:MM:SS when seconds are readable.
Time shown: **1:51:29**
